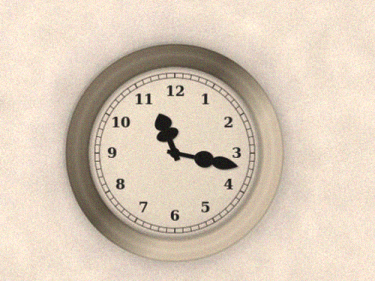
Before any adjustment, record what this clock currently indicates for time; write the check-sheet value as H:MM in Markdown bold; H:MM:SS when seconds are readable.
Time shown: **11:17**
